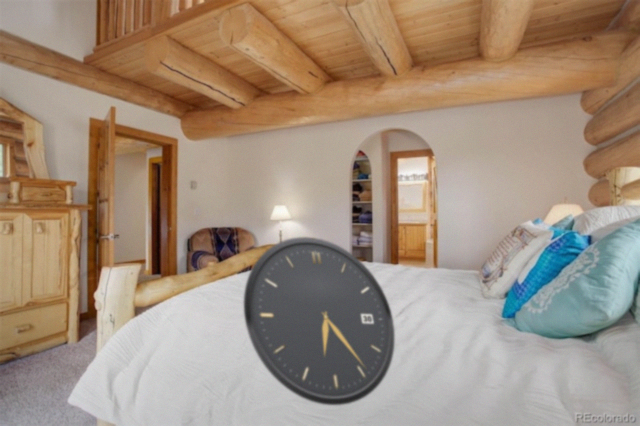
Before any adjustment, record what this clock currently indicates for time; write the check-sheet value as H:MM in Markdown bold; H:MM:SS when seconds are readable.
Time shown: **6:24**
